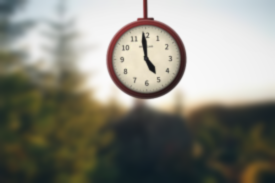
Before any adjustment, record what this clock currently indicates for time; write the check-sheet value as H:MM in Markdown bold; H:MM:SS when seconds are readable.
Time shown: **4:59**
